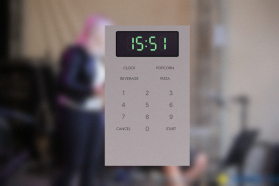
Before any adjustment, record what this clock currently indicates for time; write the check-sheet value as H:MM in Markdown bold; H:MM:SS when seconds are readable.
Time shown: **15:51**
